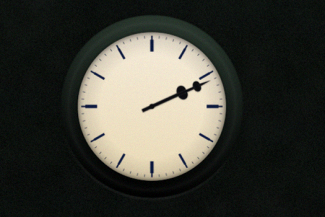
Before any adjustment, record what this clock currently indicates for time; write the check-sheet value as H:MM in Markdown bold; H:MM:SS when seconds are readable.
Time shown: **2:11**
